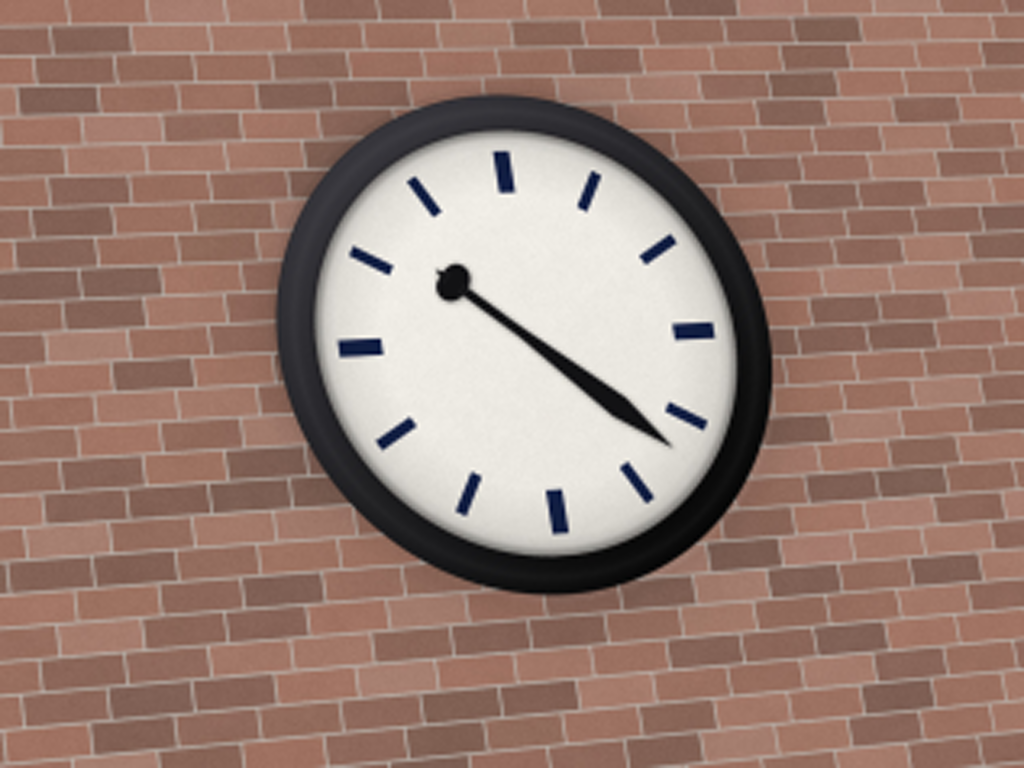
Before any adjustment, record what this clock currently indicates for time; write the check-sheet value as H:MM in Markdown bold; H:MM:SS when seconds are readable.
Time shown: **10:22**
